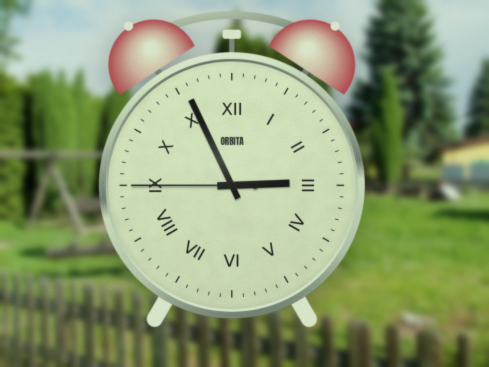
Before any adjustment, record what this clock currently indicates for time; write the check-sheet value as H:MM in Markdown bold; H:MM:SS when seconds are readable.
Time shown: **2:55:45**
